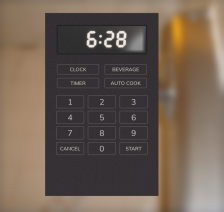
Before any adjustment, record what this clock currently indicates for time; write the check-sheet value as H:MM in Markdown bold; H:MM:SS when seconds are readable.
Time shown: **6:28**
